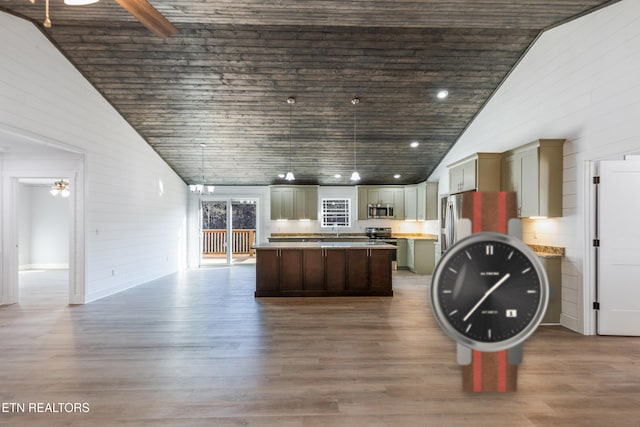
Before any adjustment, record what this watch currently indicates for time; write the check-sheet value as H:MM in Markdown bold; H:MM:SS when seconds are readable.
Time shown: **1:37**
